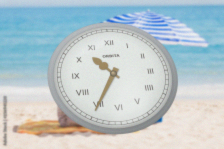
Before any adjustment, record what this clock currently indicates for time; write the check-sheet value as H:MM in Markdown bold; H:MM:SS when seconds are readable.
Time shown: **10:35**
